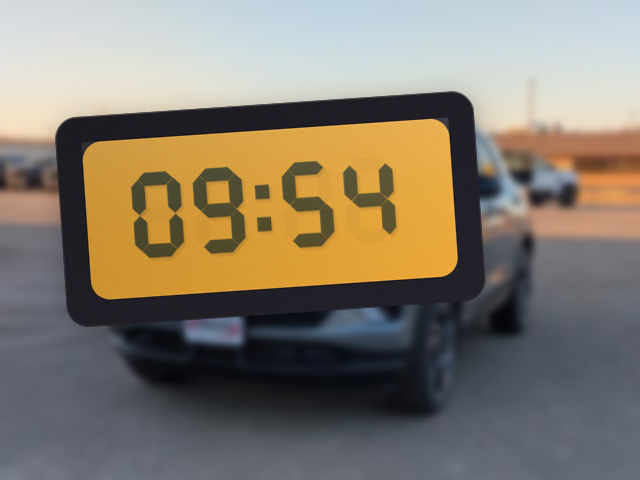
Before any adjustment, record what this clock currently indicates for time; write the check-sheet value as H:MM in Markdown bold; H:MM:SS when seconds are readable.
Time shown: **9:54**
